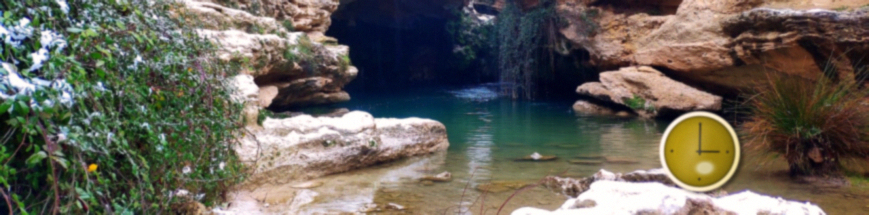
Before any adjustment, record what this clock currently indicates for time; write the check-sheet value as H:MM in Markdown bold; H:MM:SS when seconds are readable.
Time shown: **3:00**
